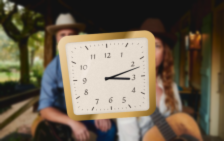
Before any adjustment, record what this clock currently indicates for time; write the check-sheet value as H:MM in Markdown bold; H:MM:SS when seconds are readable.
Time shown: **3:12**
